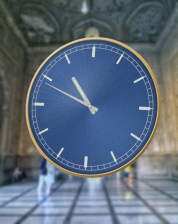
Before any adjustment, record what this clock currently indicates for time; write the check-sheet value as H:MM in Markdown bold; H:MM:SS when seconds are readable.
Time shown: **10:49**
